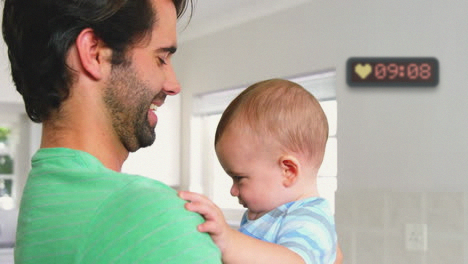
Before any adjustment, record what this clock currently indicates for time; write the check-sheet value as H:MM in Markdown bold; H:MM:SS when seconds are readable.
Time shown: **9:08**
